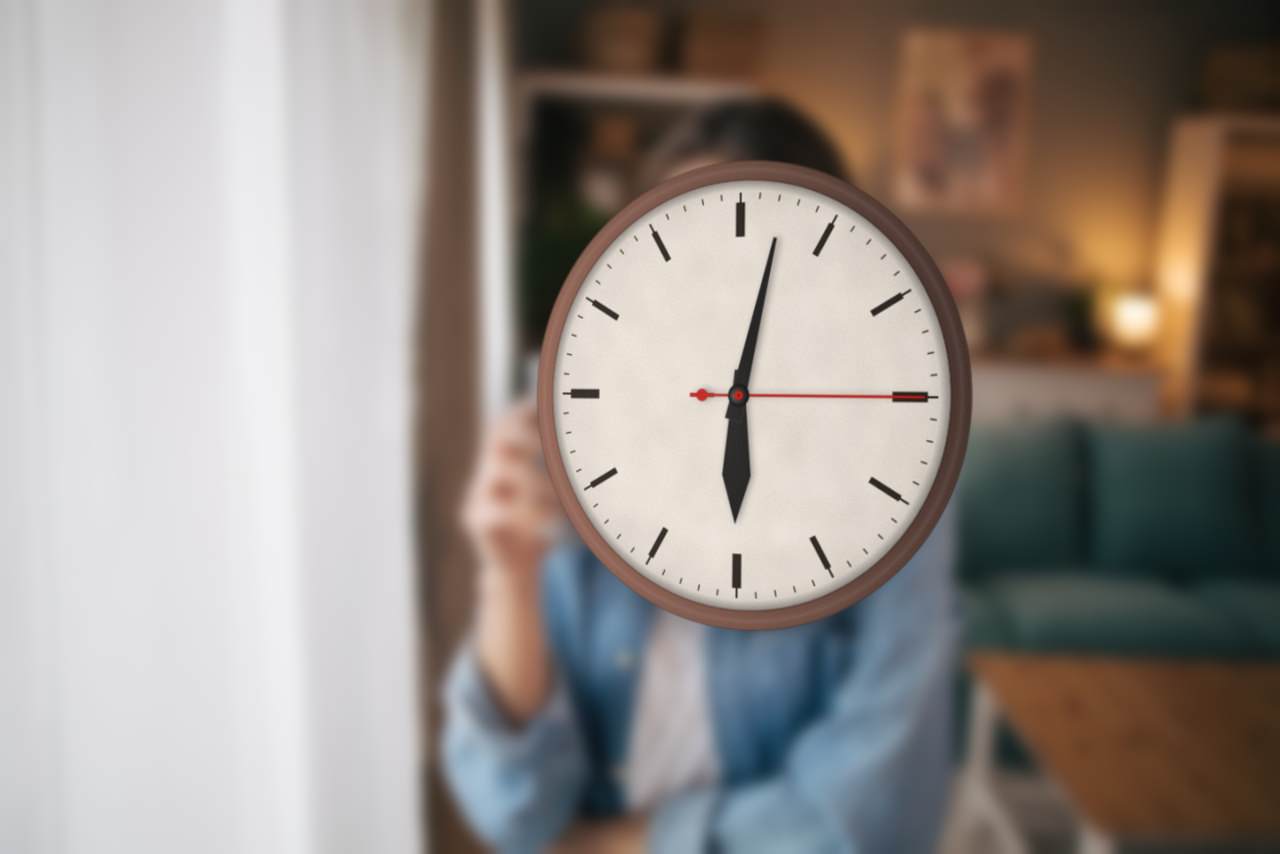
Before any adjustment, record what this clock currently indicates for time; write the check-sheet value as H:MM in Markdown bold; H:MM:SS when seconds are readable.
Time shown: **6:02:15**
